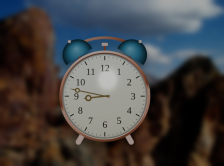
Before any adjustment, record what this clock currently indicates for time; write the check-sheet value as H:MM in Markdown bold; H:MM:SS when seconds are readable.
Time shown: **8:47**
